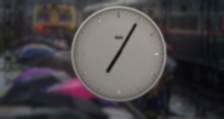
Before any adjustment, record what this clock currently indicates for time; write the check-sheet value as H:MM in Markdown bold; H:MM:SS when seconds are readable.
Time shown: **7:05**
